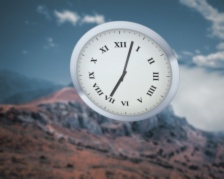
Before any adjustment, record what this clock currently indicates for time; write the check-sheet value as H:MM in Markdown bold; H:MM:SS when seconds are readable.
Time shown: **7:03**
